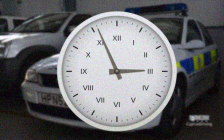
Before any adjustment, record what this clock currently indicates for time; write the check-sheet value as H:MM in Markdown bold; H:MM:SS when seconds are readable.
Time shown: **2:56**
